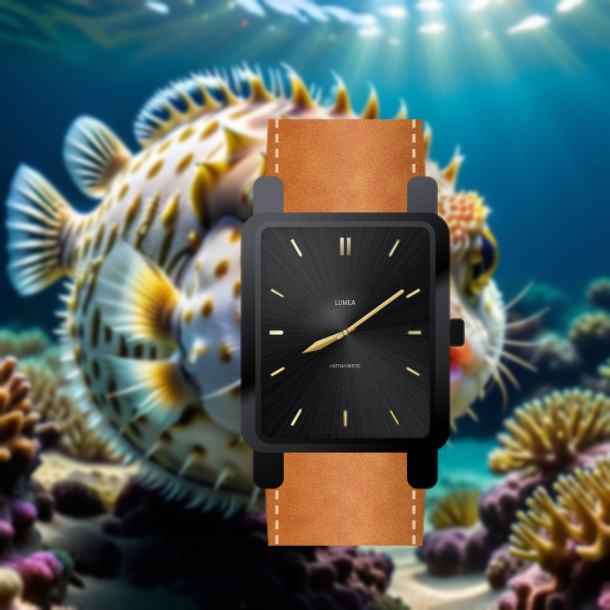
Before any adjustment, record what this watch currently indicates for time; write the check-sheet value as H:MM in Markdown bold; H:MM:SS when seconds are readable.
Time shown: **8:09**
